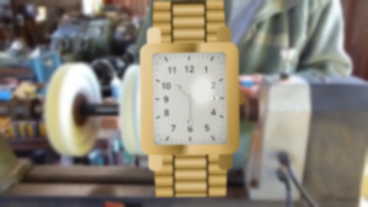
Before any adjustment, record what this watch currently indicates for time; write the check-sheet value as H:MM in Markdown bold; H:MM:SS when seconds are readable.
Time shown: **10:30**
